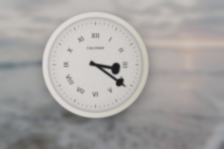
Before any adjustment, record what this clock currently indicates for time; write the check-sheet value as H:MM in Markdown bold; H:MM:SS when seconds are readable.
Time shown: **3:21**
